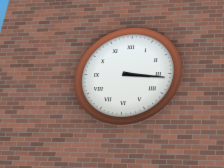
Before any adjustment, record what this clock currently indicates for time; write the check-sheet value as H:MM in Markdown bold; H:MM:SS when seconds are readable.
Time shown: **3:16**
